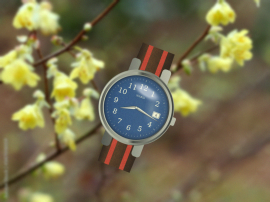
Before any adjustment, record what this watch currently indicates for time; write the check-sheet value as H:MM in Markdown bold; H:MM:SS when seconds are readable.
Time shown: **8:17**
